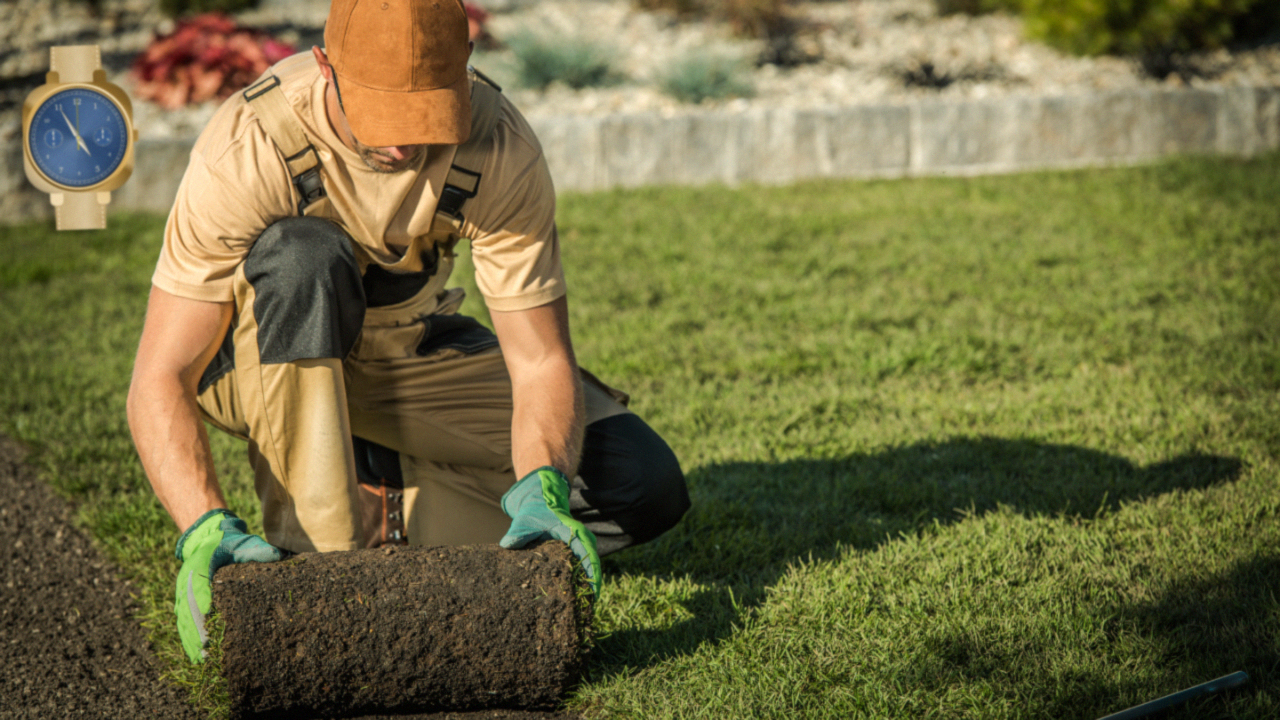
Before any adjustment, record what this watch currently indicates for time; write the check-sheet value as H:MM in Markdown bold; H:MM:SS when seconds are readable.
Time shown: **4:55**
